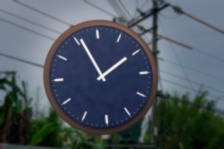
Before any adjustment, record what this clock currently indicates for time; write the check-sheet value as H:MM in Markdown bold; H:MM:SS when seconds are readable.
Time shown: **1:56**
